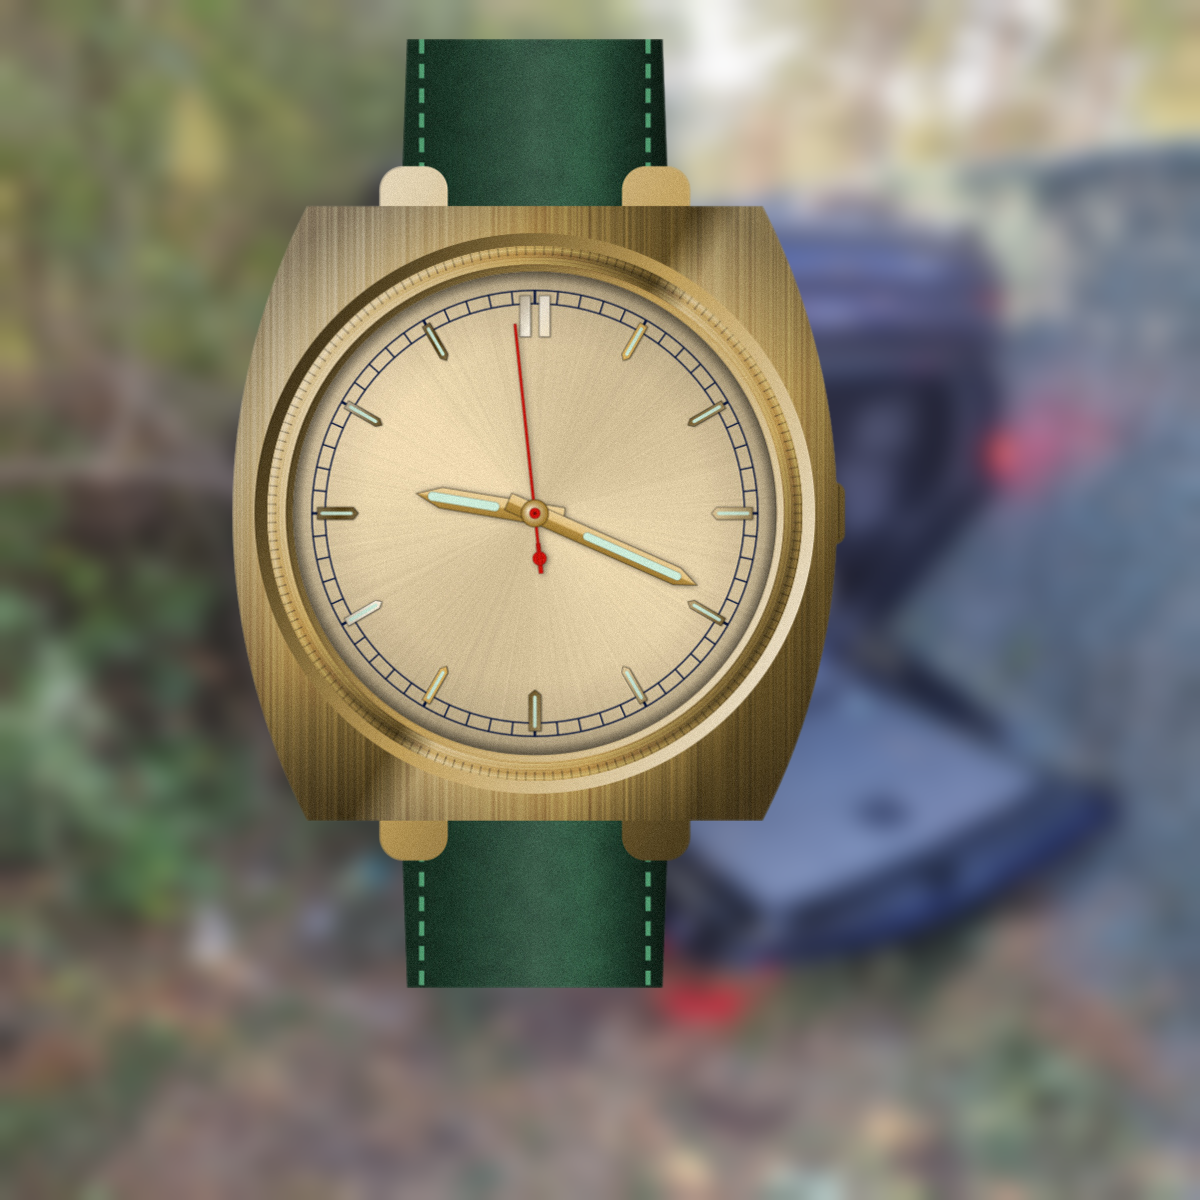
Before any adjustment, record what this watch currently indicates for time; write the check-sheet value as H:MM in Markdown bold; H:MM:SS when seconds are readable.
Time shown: **9:18:59**
